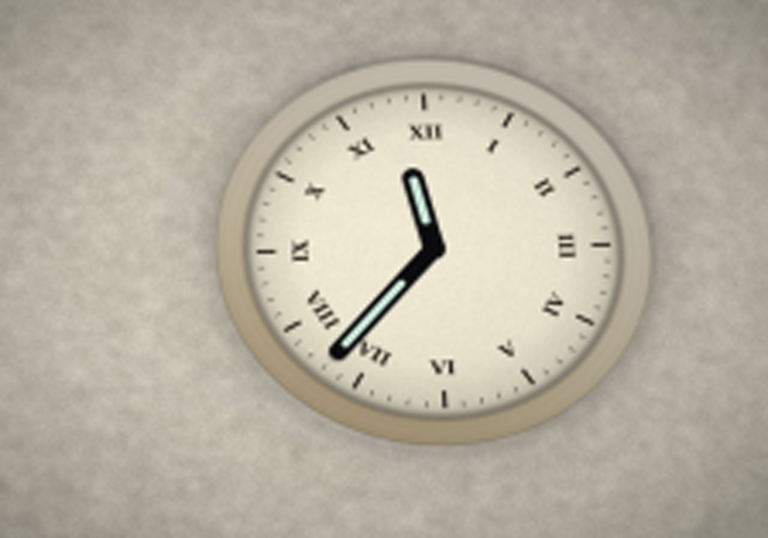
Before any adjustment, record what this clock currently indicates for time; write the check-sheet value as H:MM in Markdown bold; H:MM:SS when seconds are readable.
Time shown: **11:37**
